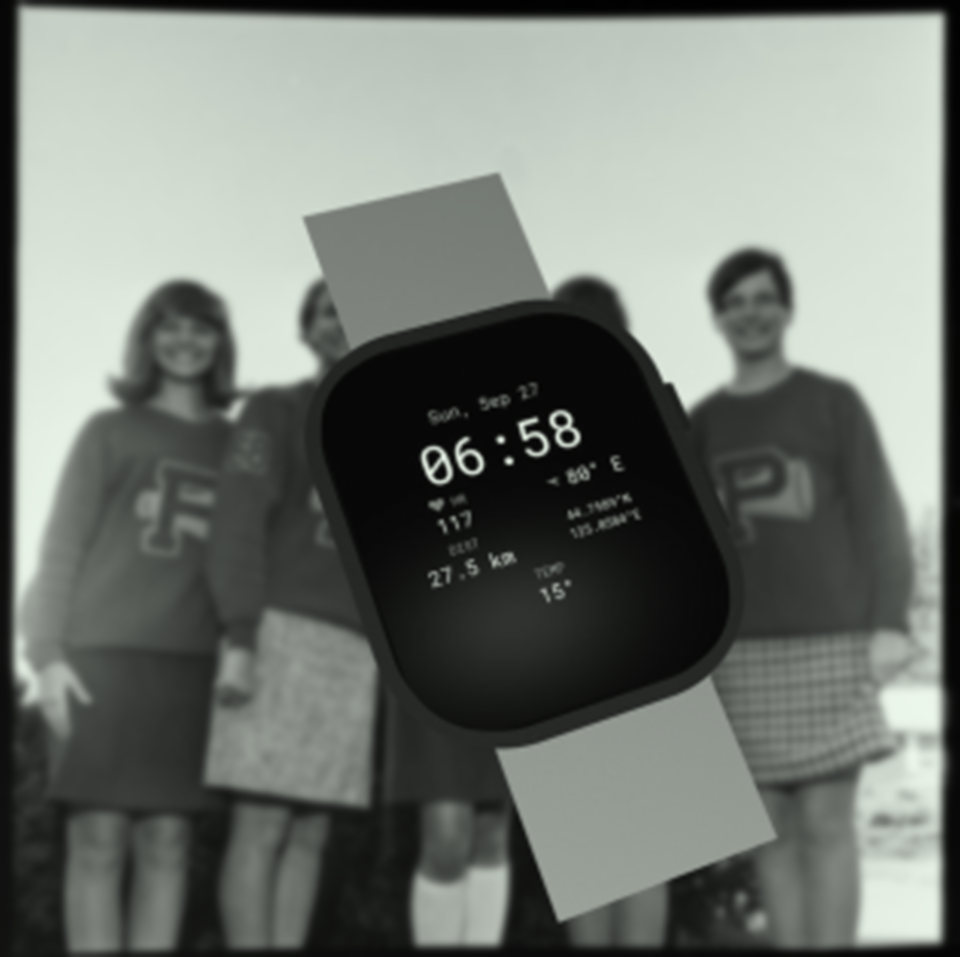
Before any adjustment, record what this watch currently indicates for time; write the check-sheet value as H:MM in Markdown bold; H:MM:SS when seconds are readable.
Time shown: **6:58**
